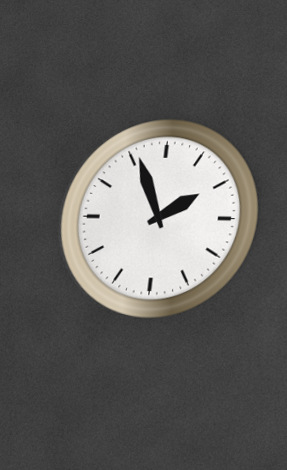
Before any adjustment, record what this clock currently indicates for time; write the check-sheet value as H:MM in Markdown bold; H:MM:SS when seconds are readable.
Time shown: **1:56**
